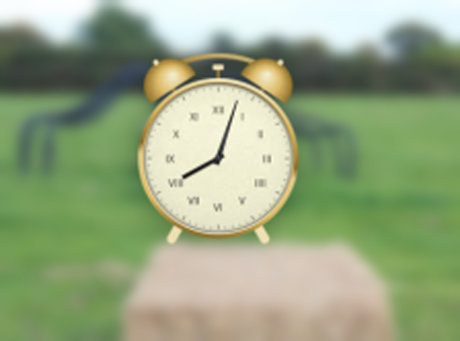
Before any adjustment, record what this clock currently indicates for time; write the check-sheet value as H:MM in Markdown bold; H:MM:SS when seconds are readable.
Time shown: **8:03**
